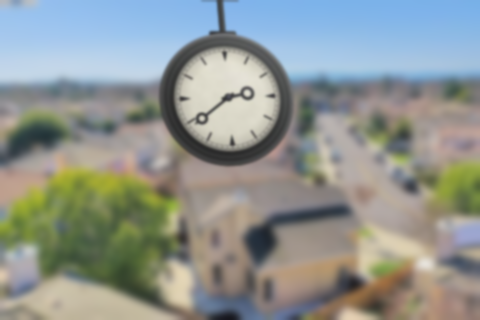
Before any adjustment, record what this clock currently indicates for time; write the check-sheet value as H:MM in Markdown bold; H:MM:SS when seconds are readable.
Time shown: **2:39**
